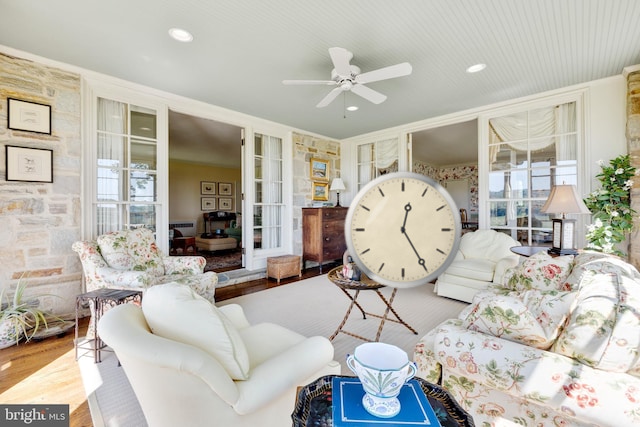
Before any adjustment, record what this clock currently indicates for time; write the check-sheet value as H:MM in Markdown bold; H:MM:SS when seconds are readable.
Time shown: **12:25**
